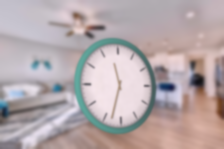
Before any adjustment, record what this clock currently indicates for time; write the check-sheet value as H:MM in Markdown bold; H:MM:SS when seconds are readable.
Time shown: **11:33**
